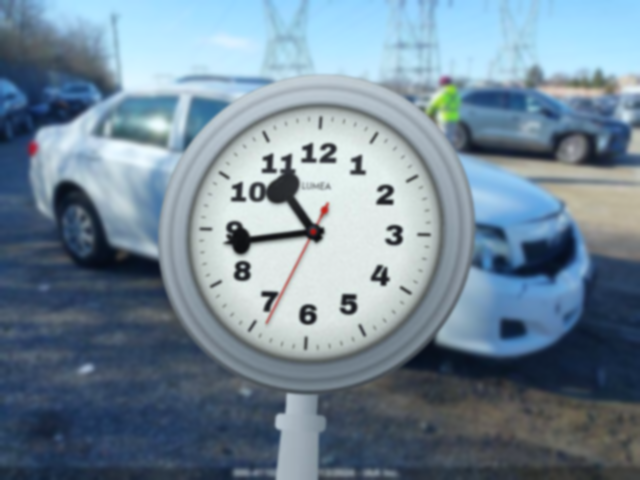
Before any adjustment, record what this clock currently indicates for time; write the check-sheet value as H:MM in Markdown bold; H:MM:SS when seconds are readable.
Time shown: **10:43:34**
